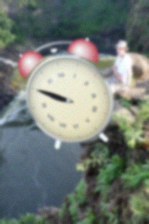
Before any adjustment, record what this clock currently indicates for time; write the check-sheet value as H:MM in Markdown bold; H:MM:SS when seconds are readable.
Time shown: **9:50**
